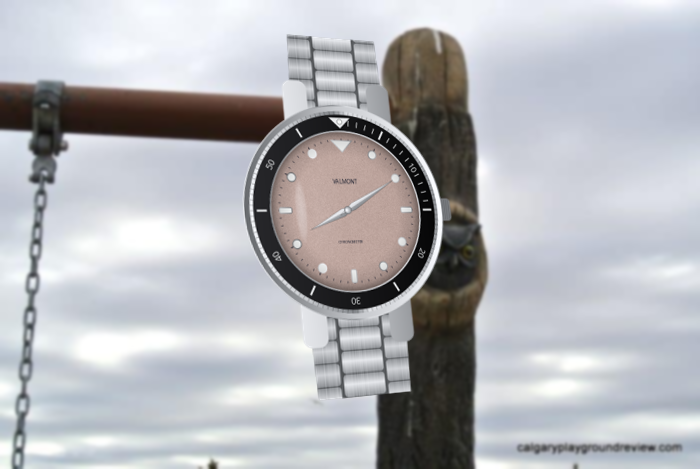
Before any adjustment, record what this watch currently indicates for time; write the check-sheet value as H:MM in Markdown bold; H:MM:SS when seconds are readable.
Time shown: **8:10**
